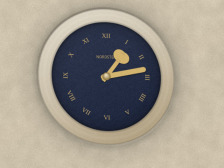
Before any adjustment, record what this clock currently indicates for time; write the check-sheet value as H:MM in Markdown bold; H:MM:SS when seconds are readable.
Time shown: **1:13**
